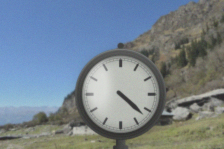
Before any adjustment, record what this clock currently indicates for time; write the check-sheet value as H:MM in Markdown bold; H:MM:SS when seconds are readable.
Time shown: **4:22**
